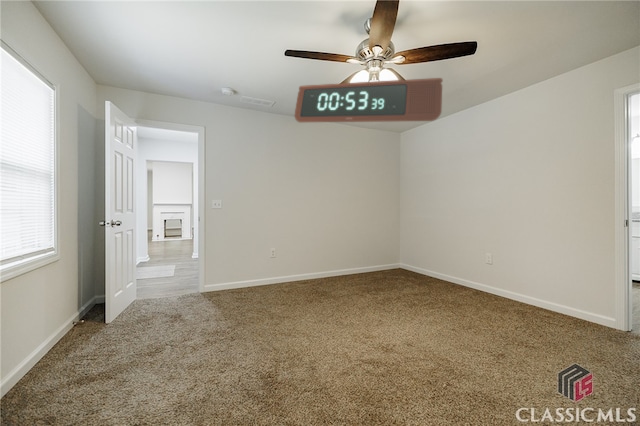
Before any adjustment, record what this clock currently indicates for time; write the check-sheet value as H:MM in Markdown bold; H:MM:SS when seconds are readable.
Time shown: **0:53:39**
